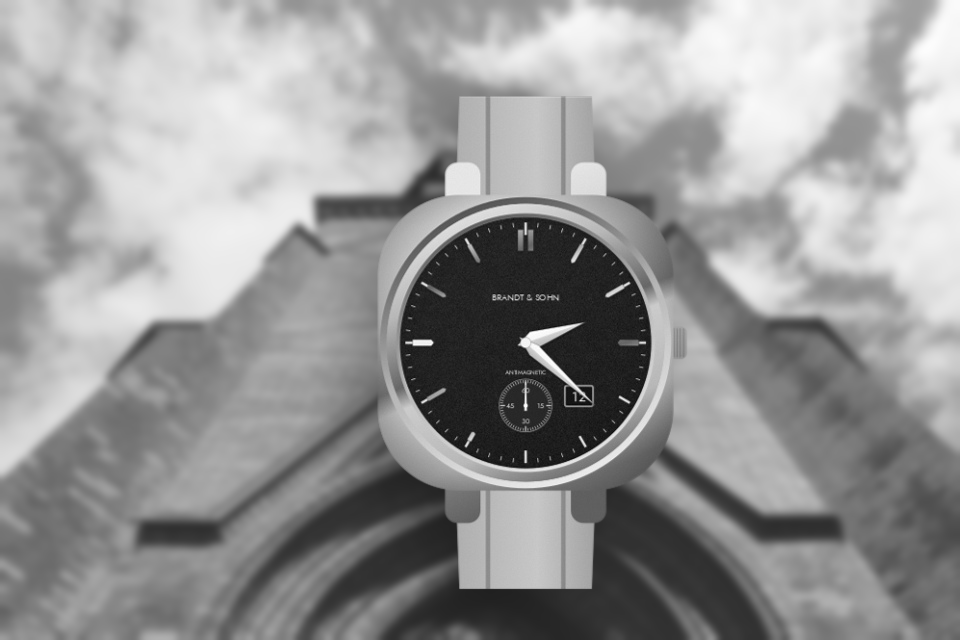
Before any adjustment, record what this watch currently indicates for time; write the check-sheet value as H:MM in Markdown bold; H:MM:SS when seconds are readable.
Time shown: **2:22**
